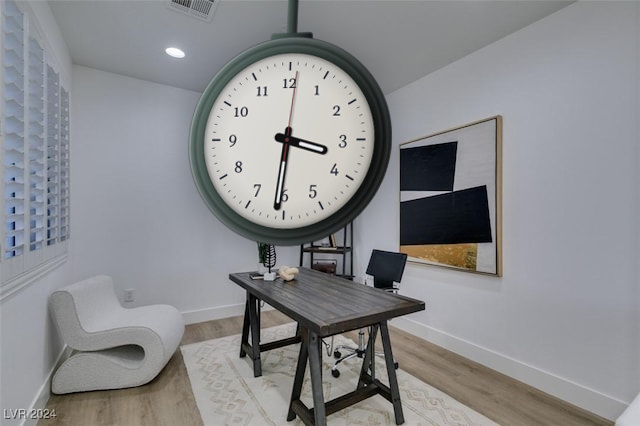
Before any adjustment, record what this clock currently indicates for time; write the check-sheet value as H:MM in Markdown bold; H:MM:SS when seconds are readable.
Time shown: **3:31:01**
